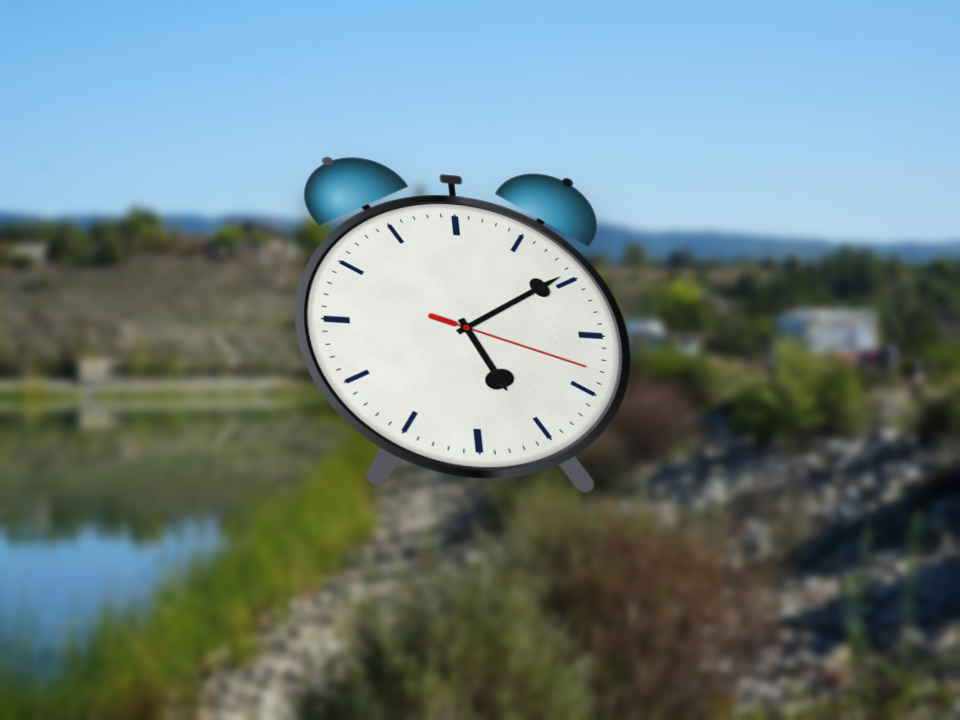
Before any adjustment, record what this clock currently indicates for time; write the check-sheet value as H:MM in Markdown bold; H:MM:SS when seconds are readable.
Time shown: **5:09:18**
